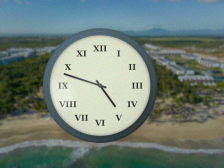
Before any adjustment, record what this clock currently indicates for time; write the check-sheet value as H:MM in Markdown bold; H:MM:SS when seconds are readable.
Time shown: **4:48**
